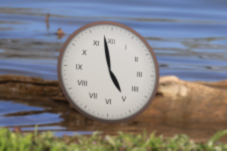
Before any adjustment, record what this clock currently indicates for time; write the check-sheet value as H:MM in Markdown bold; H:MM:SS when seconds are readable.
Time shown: **4:58**
